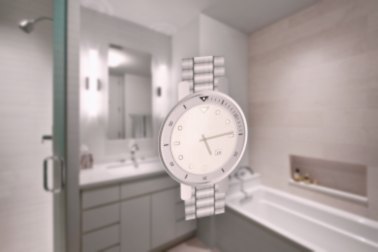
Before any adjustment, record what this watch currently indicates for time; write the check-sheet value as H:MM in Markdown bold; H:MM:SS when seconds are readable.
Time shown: **5:14**
